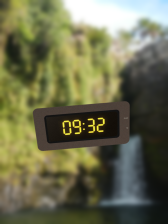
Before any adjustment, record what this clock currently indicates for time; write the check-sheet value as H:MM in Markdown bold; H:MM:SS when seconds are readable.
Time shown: **9:32**
